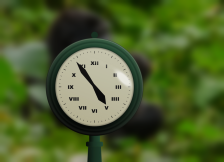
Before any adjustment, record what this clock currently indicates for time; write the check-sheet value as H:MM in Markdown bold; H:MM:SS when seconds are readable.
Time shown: **4:54**
